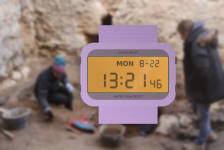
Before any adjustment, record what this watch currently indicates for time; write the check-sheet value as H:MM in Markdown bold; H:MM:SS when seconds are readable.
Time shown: **13:21:46**
